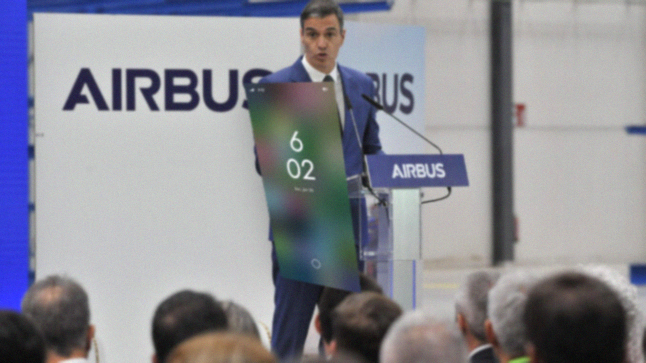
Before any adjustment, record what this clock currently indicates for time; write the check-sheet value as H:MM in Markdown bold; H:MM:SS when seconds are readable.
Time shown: **6:02**
